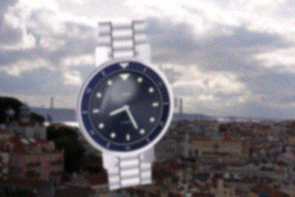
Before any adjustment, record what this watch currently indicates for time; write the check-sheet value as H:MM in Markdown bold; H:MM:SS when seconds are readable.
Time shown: **8:26**
